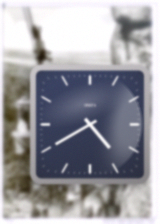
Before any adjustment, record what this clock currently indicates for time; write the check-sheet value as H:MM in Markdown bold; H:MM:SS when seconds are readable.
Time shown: **4:40**
